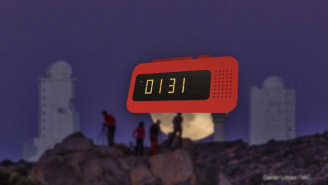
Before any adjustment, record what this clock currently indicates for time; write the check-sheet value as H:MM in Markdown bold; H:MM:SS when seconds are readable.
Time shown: **1:31**
